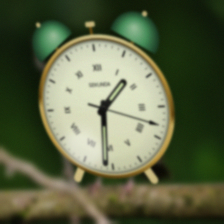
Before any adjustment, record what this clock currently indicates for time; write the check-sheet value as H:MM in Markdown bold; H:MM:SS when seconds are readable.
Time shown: **1:31:18**
